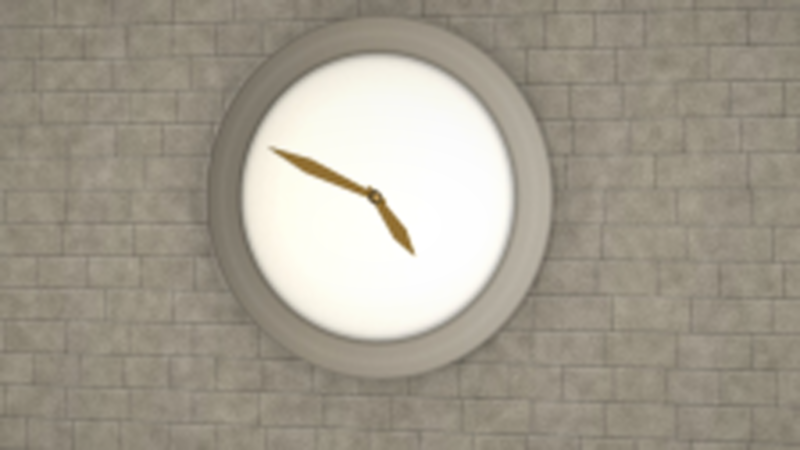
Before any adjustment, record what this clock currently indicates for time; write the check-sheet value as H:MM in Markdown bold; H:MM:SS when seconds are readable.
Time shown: **4:49**
